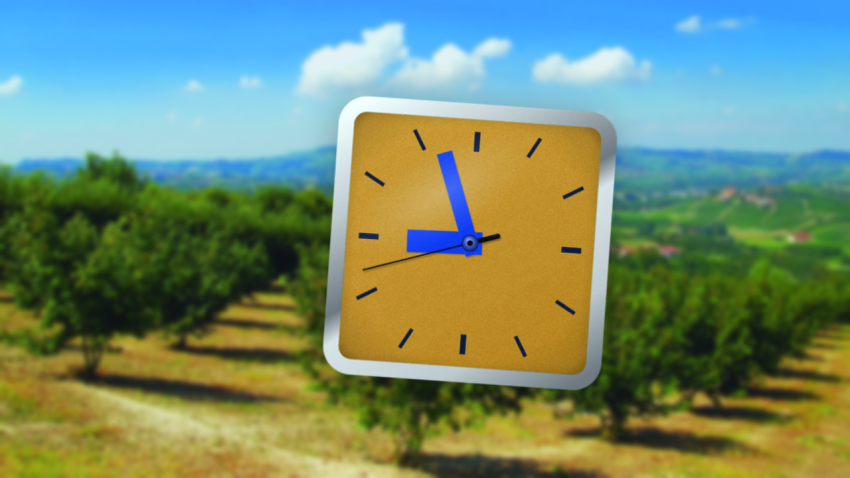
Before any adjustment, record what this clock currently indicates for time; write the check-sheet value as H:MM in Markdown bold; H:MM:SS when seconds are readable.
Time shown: **8:56:42**
